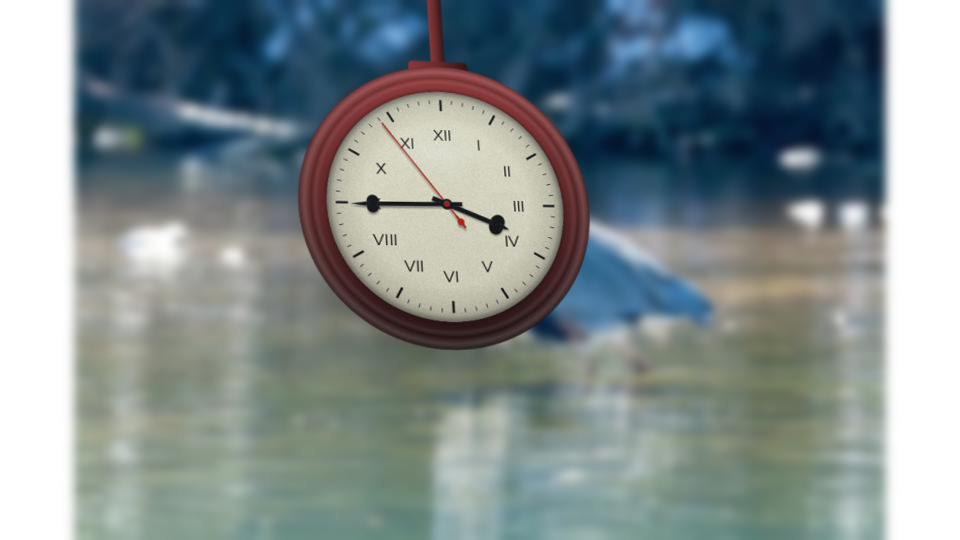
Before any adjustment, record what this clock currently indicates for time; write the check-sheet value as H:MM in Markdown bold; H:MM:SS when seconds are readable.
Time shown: **3:44:54**
